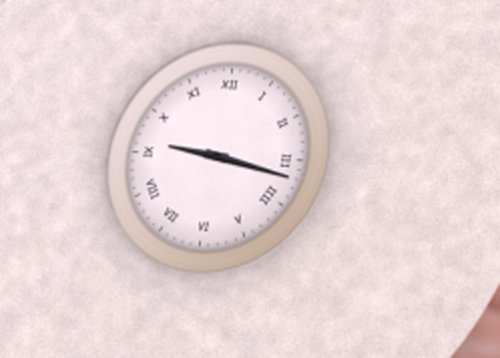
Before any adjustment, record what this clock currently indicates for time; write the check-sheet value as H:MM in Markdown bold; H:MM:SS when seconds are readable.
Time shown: **9:17**
